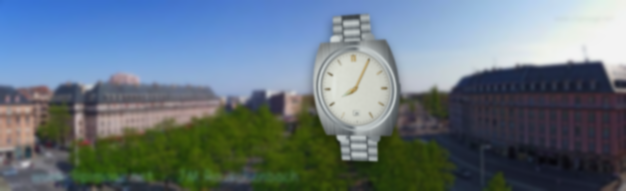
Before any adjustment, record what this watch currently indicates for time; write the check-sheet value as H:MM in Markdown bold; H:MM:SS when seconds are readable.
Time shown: **8:05**
